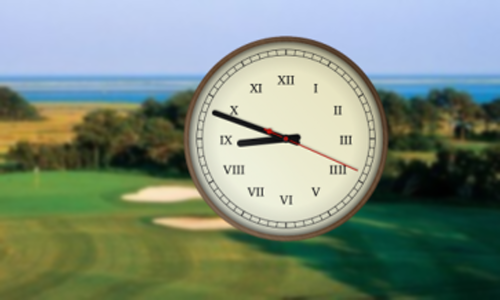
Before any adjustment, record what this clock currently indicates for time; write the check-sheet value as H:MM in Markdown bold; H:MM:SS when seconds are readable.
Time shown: **8:48:19**
